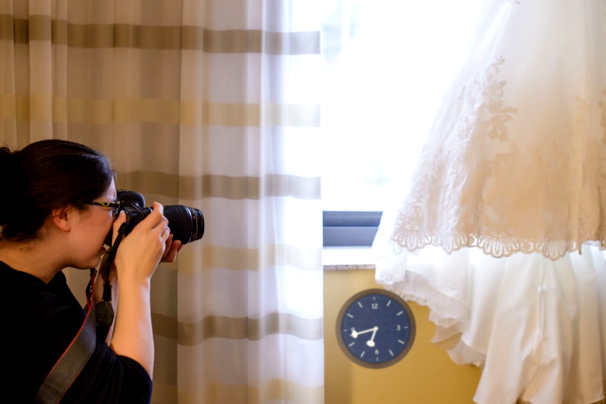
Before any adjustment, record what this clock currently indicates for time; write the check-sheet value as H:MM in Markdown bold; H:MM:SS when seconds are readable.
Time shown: **6:43**
